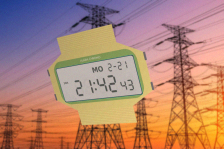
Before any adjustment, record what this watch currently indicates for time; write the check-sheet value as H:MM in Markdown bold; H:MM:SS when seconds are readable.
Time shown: **21:42:43**
